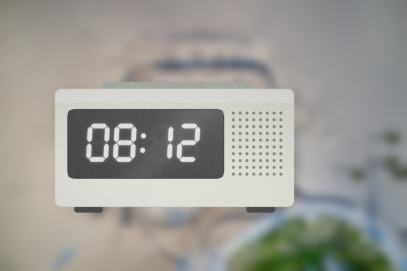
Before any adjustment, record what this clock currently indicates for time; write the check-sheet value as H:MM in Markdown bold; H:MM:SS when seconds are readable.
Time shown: **8:12**
